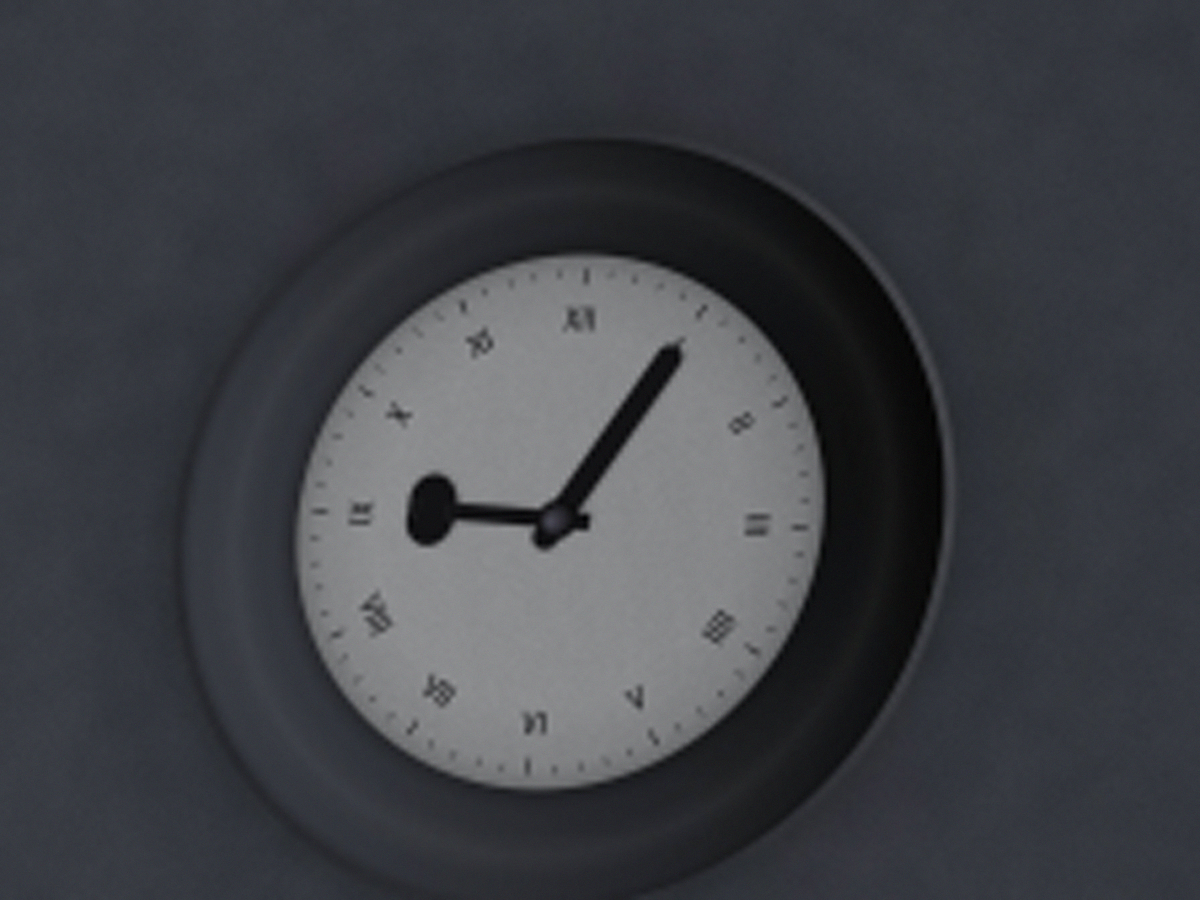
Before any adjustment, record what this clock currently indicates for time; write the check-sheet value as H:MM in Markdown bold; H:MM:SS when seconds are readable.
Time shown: **9:05**
